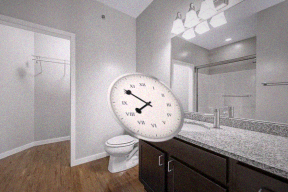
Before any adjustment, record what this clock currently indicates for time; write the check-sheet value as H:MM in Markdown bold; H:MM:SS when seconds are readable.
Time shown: **7:51**
